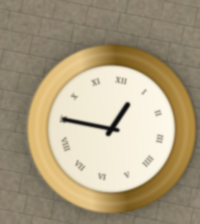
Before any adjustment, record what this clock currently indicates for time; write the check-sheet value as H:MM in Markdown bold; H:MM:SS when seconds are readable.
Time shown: **12:45**
